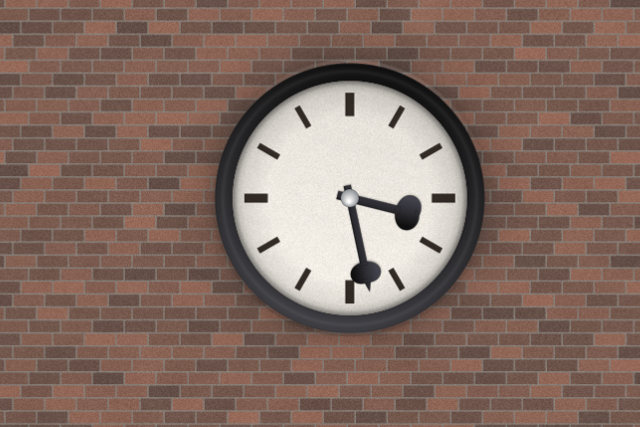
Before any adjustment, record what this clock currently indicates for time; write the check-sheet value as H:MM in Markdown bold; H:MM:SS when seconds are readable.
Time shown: **3:28**
